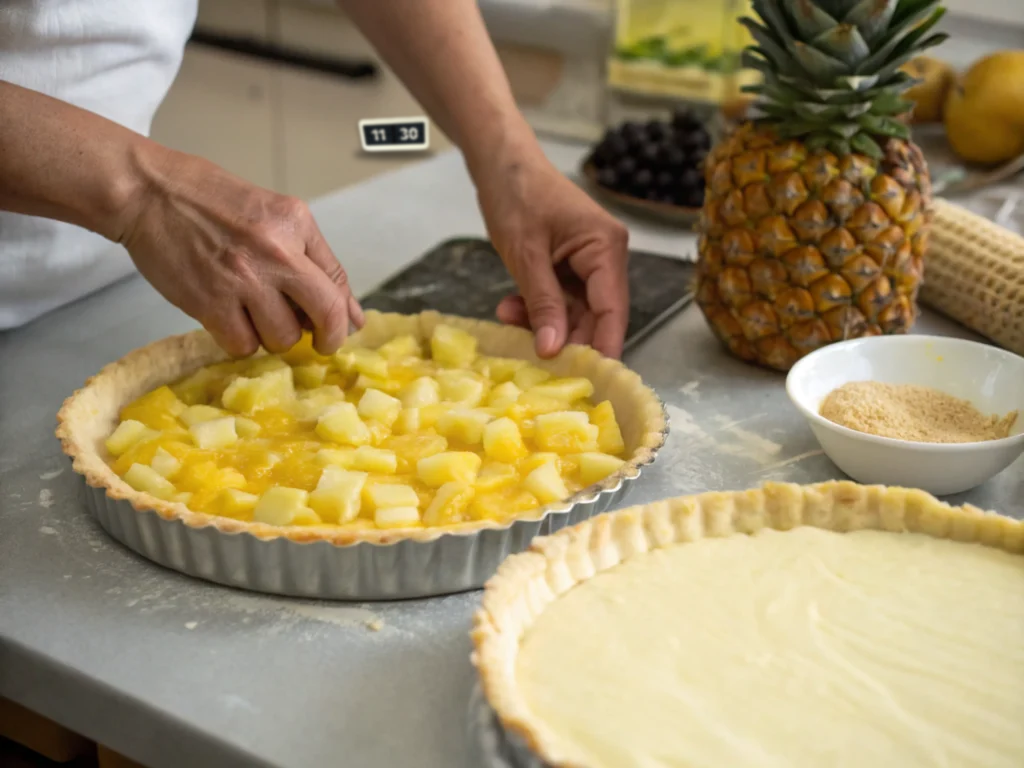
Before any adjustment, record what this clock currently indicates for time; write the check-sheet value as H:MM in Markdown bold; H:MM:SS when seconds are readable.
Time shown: **11:30**
